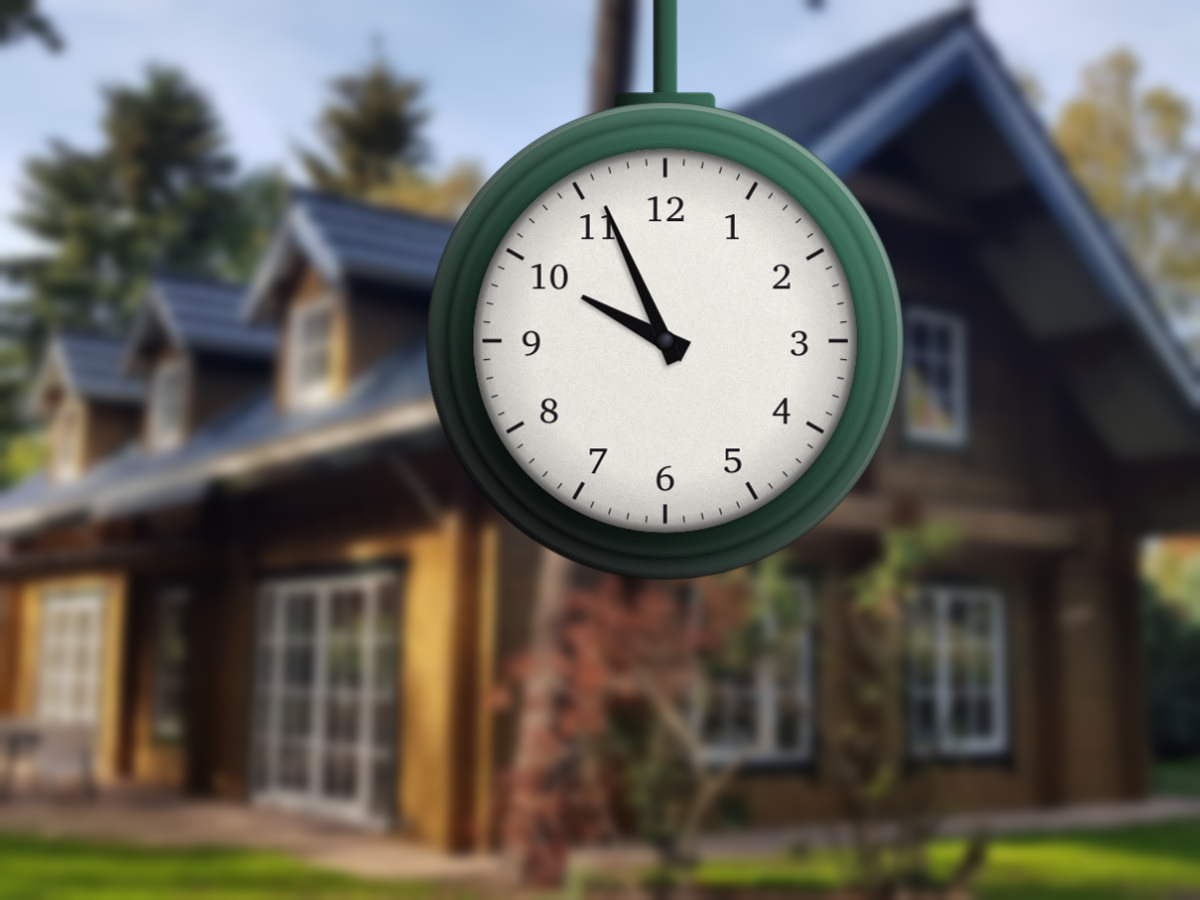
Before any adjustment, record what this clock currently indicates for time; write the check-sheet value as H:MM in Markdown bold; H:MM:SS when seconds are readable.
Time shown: **9:56**
